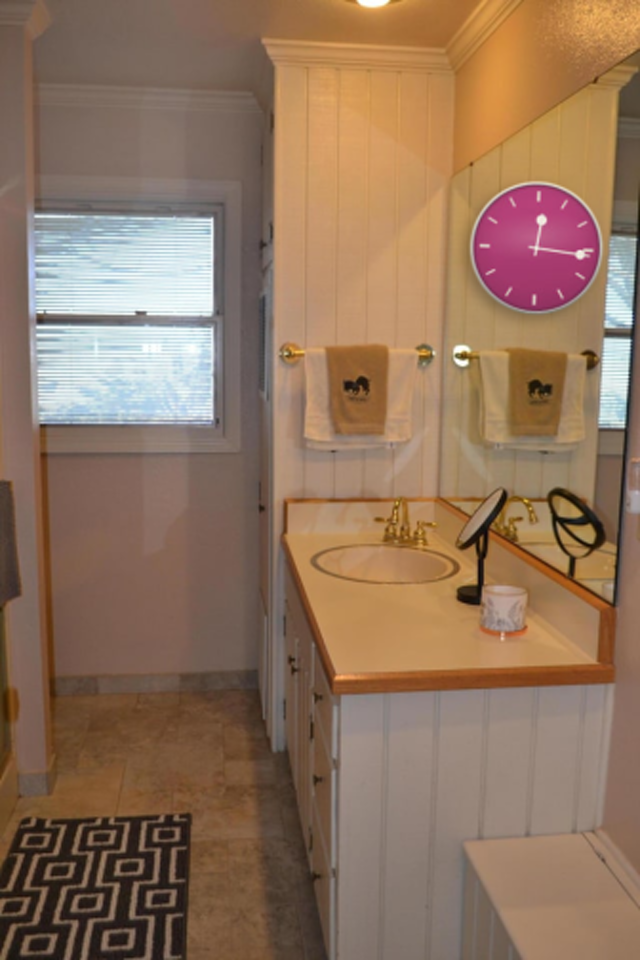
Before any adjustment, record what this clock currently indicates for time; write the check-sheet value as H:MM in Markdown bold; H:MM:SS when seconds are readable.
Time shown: **12:16**
